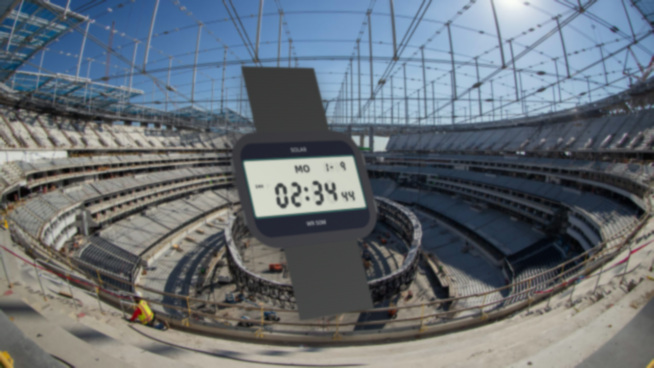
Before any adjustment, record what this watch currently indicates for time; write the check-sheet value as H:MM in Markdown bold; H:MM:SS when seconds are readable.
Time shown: **2:34:44**
